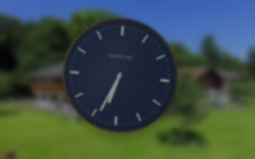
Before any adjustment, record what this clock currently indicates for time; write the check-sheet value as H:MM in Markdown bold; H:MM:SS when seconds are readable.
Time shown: **6:34**
